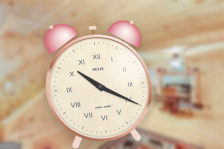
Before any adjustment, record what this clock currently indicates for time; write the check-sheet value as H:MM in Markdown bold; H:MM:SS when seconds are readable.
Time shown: **10:20**
